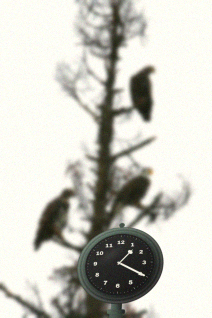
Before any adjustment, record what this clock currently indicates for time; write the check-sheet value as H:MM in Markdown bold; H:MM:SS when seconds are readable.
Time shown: **1:20**
